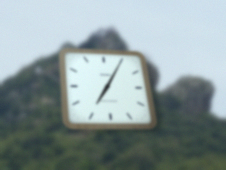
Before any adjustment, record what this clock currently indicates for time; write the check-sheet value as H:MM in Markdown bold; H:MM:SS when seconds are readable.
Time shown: **7:05**
